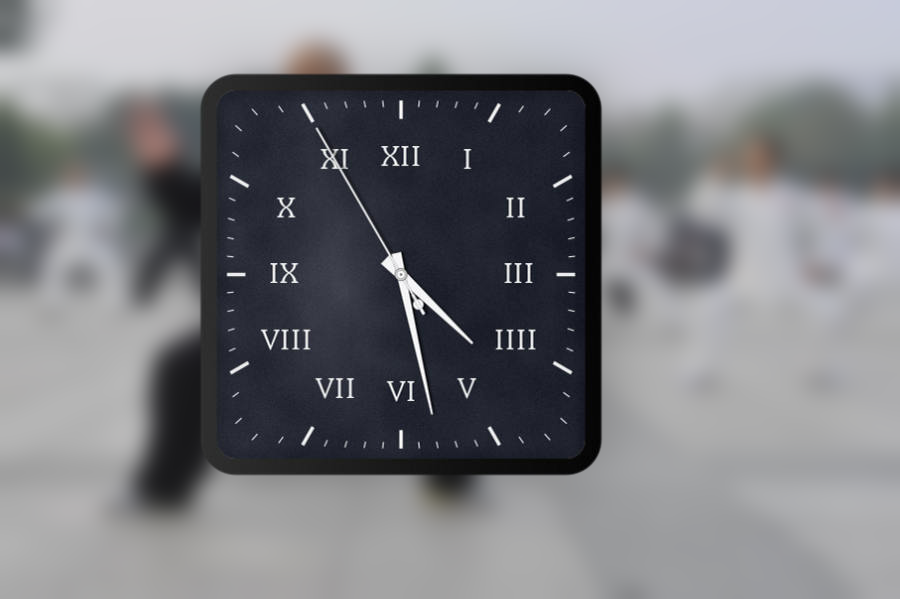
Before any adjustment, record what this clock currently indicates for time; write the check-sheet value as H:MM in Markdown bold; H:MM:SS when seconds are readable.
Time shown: **4:27:55**
